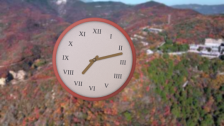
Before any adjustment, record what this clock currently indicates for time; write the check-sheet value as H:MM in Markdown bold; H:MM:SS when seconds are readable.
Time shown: **7:12**
